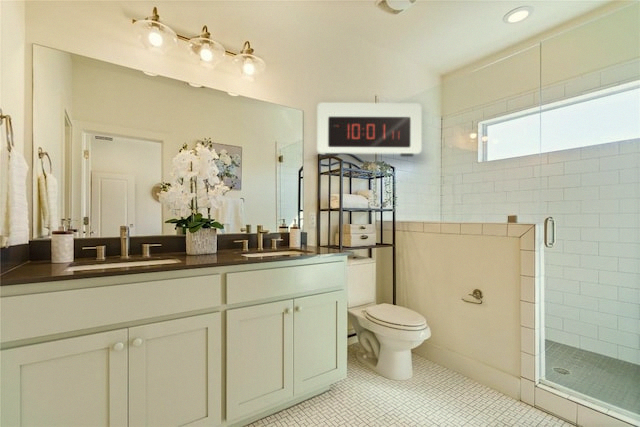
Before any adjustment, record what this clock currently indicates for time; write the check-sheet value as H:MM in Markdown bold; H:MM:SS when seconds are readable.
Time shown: **10:01**
